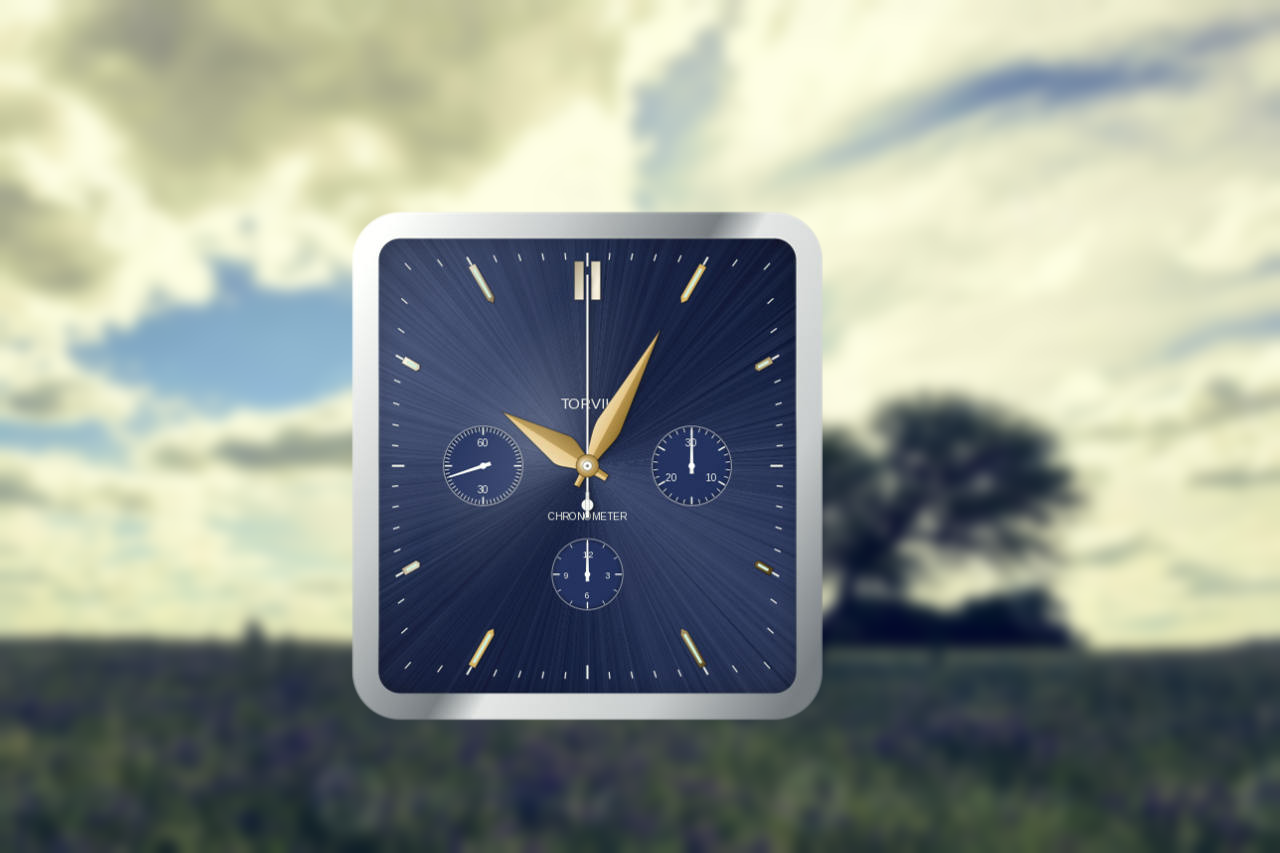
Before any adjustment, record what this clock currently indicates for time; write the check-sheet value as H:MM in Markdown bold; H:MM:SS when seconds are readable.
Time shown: **10:04:42**
